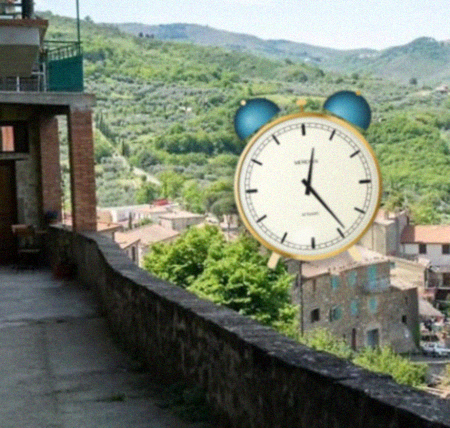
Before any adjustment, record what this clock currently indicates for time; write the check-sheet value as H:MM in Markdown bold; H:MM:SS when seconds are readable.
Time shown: **12:24**
